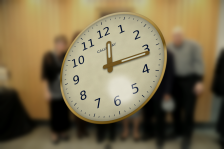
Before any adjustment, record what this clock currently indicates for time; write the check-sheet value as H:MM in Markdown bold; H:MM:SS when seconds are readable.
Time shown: **12:16**
